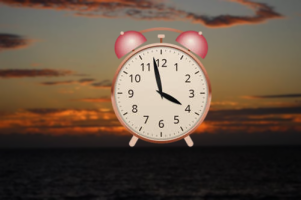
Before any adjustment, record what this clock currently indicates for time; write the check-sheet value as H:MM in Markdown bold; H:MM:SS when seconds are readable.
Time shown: **3:58**
